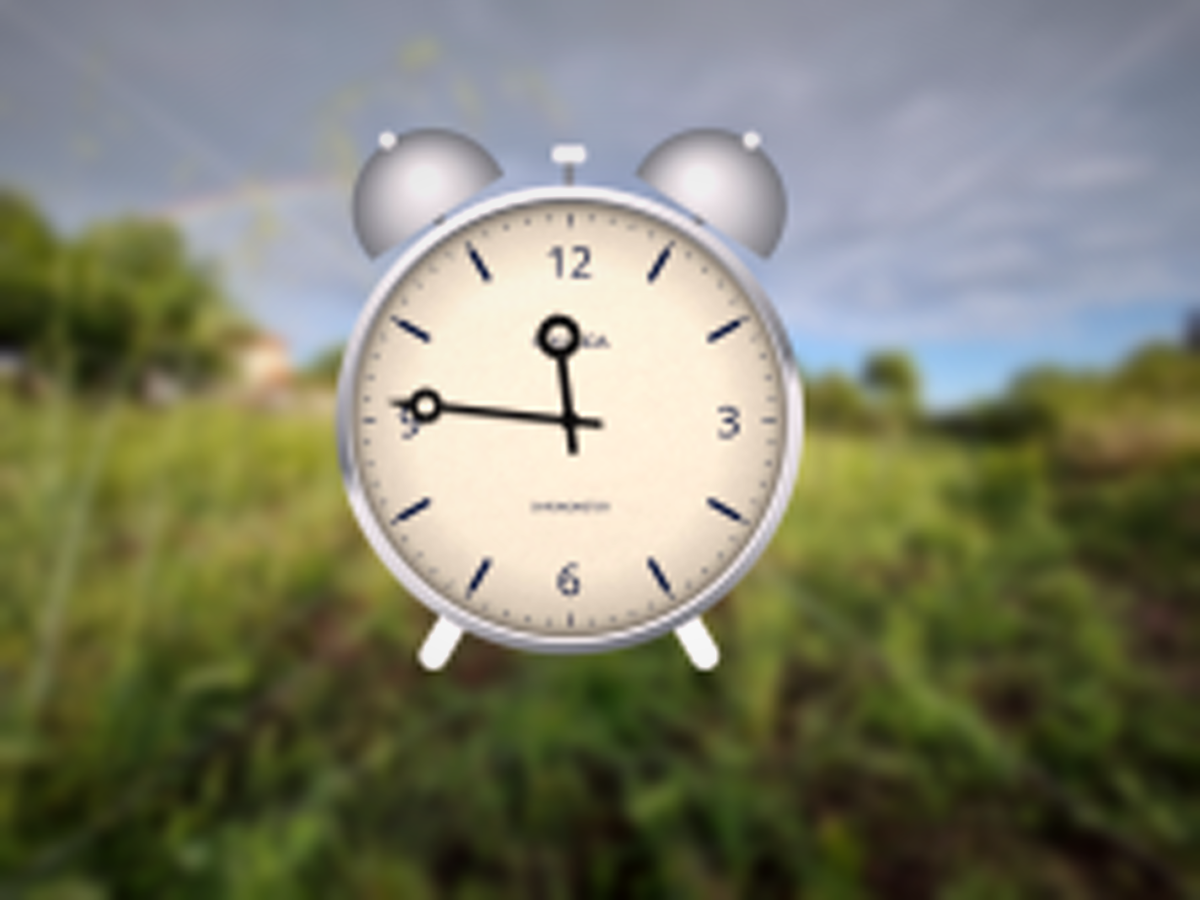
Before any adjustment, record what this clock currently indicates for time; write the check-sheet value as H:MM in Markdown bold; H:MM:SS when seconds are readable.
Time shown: **11:46**
